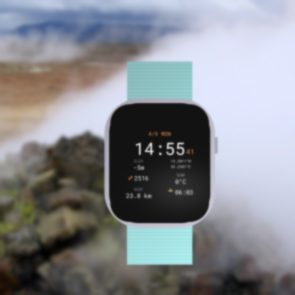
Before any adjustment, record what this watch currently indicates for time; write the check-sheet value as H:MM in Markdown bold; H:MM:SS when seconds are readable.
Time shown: **14:55**
